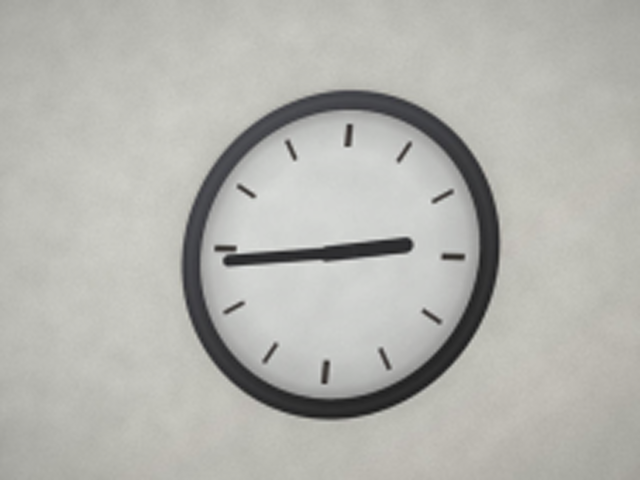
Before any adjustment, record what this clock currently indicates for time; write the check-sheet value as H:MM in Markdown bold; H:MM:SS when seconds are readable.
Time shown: **2:44**
